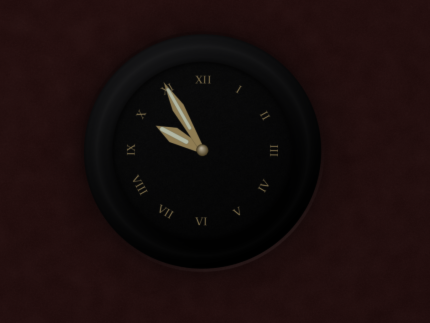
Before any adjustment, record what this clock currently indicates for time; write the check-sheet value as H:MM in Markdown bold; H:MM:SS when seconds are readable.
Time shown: **9:55**
